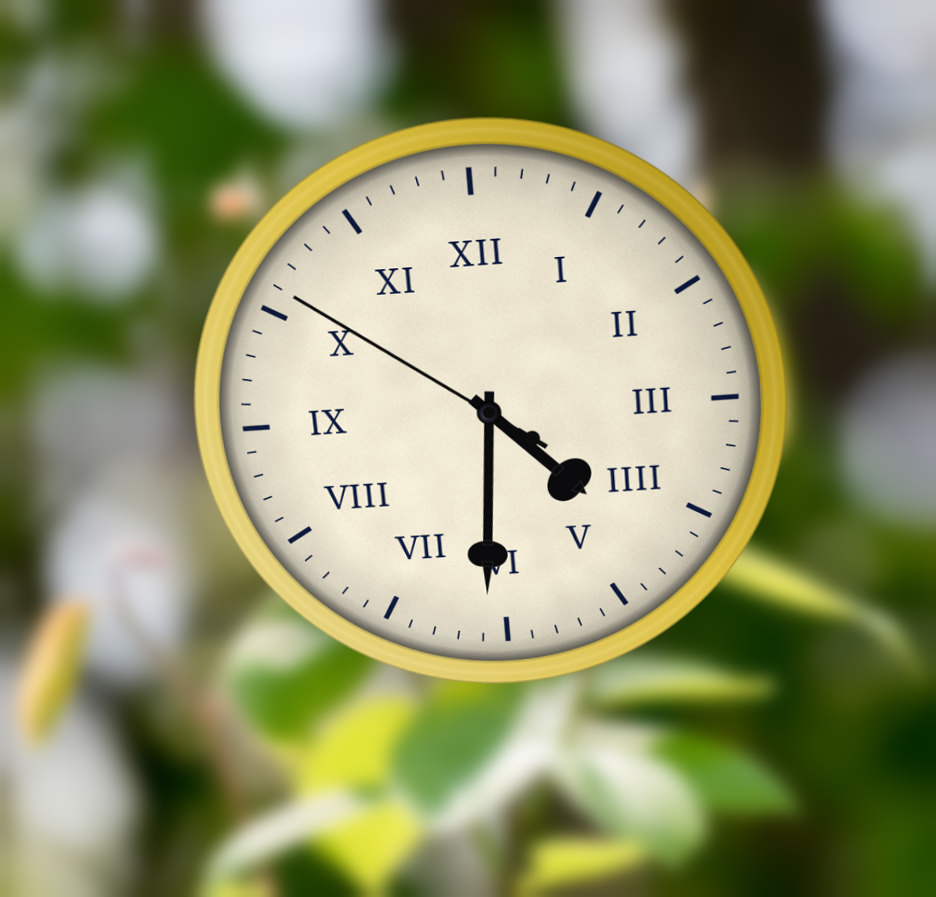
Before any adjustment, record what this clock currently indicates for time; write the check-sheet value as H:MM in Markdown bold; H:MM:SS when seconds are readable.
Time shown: **4:30:51**
